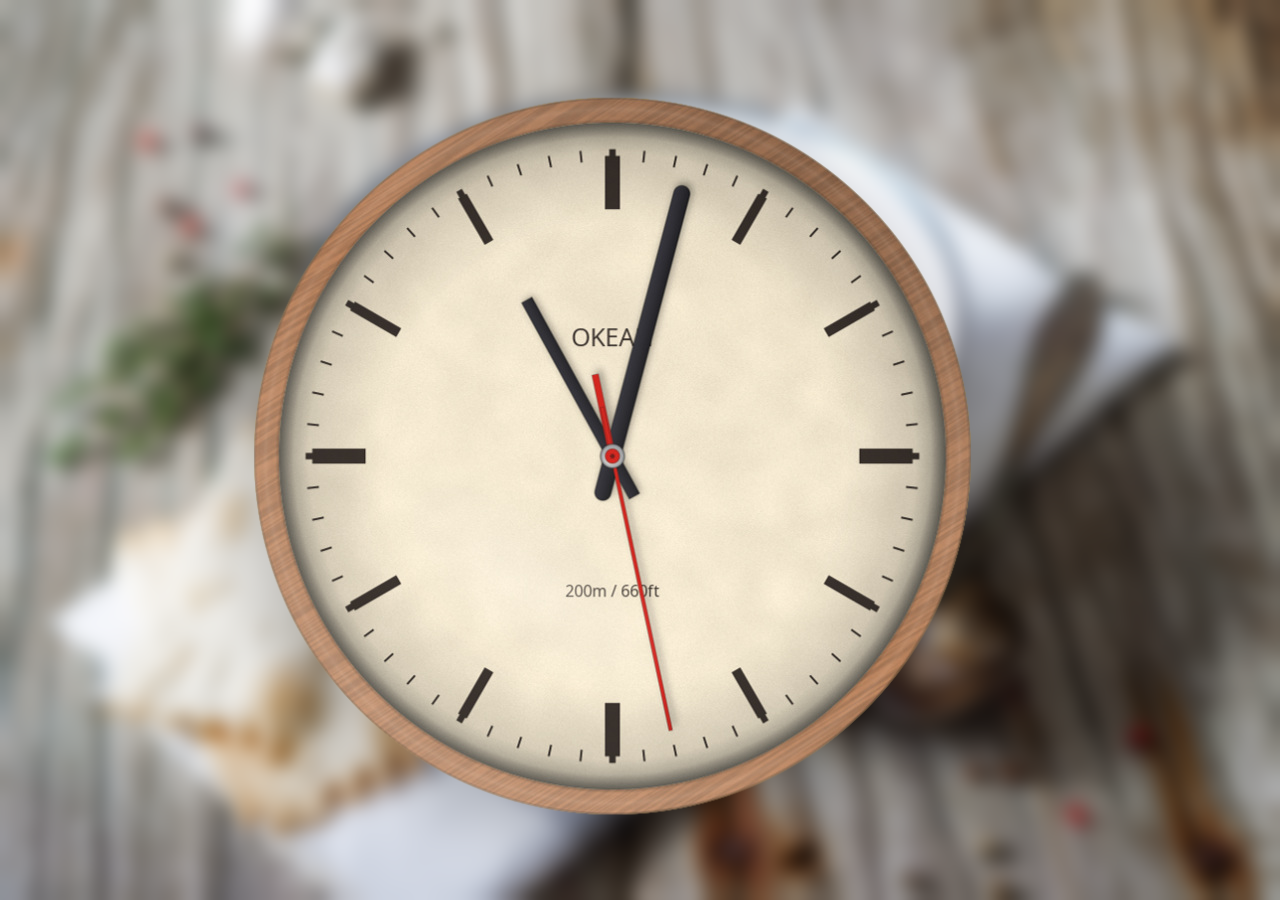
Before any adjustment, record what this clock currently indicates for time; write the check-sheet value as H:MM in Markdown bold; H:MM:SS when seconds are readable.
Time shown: **11:02:28**
